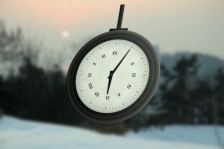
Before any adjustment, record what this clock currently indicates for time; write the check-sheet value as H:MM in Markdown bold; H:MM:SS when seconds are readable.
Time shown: **6:05**
